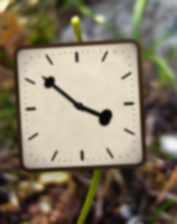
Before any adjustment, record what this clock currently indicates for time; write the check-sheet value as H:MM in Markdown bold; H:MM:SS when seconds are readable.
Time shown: **3:52**
